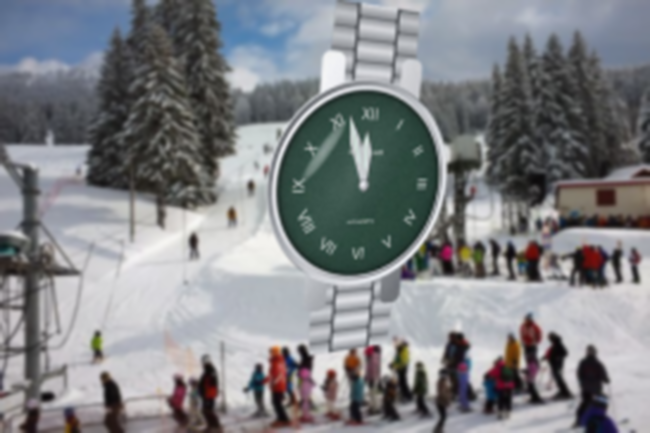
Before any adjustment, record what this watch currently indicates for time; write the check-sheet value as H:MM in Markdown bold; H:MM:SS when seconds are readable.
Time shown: **11:57**
